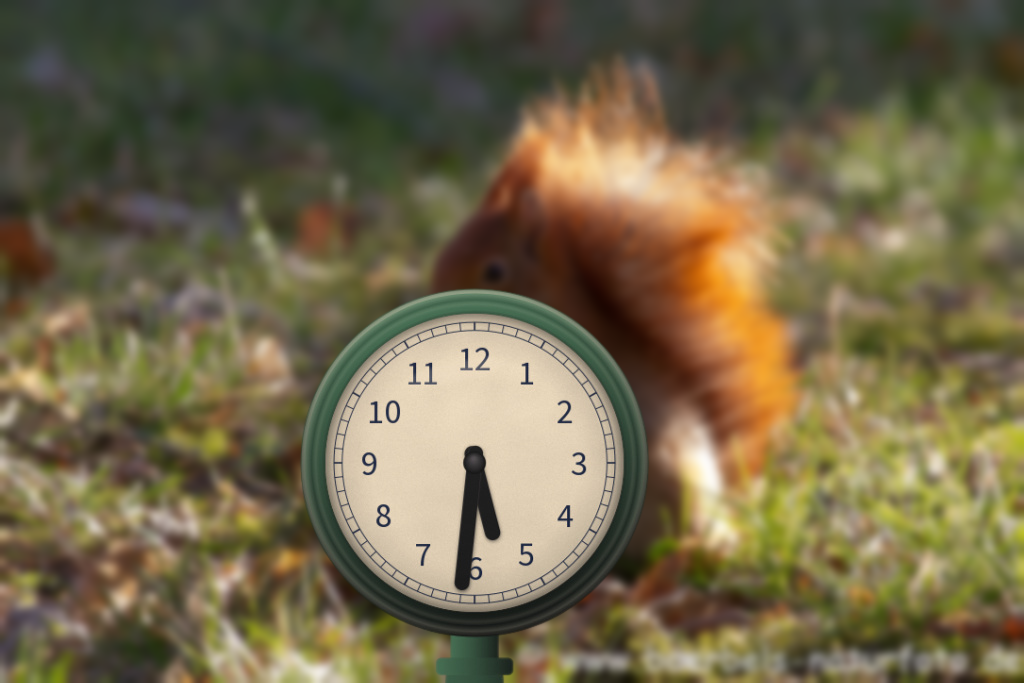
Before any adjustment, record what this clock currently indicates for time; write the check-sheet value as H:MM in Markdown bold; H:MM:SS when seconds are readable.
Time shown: **5:31**
